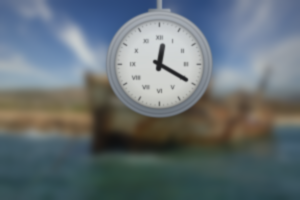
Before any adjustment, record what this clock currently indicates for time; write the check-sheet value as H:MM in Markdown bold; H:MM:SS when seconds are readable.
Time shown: **12:20**
